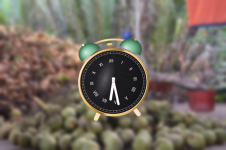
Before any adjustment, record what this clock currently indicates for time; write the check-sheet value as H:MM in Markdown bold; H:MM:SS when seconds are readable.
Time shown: **6:29**
